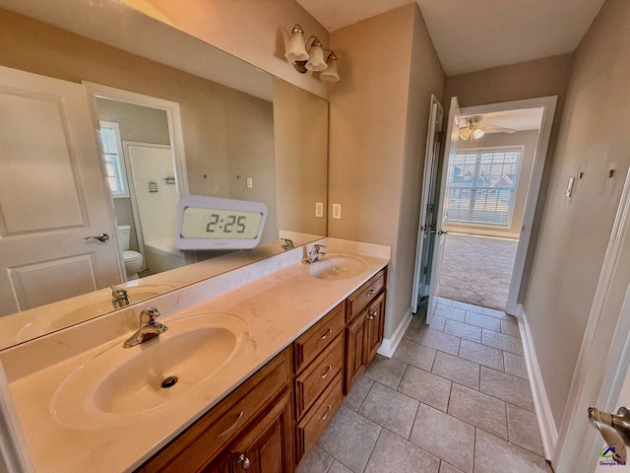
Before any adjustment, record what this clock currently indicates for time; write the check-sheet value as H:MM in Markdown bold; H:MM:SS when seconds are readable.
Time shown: **2:25**
